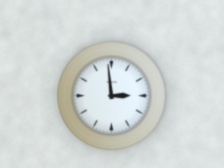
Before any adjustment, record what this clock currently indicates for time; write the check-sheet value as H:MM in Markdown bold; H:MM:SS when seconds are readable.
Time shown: **2:59**
